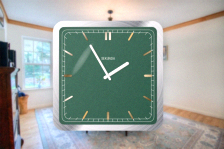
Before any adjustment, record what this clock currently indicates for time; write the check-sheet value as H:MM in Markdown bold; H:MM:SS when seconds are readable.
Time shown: **1:55**
